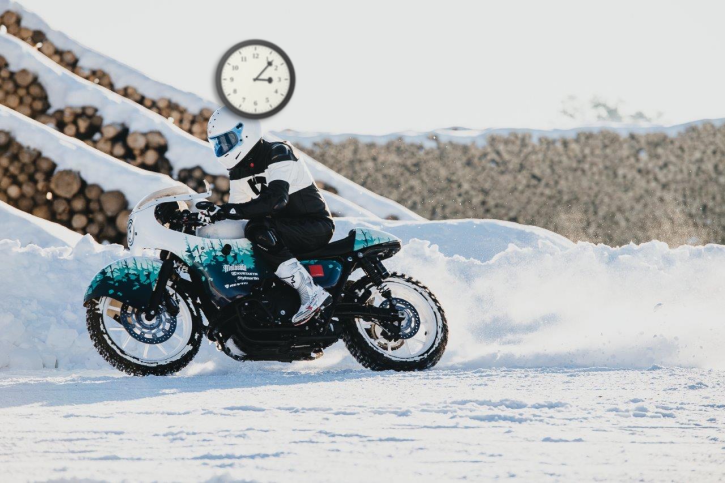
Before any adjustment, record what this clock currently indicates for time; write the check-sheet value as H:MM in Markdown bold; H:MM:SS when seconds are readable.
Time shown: **3:07**
